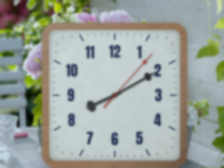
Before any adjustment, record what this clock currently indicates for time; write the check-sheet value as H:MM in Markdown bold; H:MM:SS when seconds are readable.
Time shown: **8:10:07**
